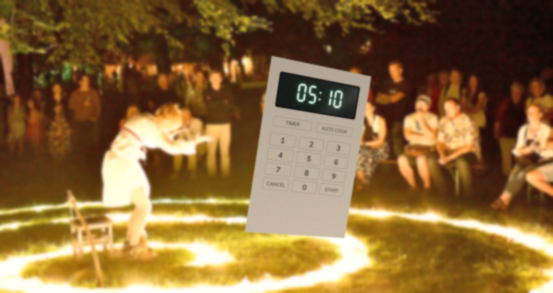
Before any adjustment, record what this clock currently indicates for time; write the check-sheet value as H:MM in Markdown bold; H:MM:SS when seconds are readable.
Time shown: **5:10**
